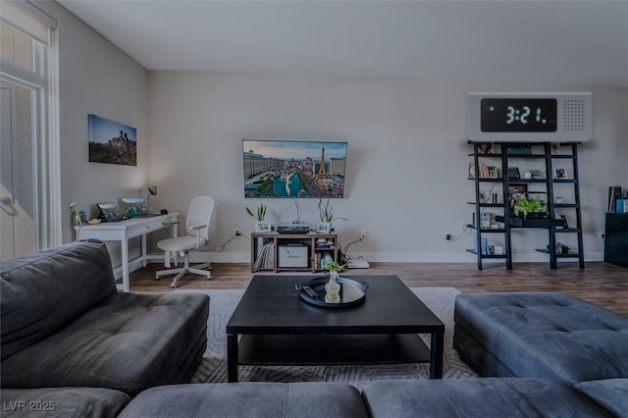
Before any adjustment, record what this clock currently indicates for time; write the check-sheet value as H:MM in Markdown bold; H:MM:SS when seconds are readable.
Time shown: **3:21**
